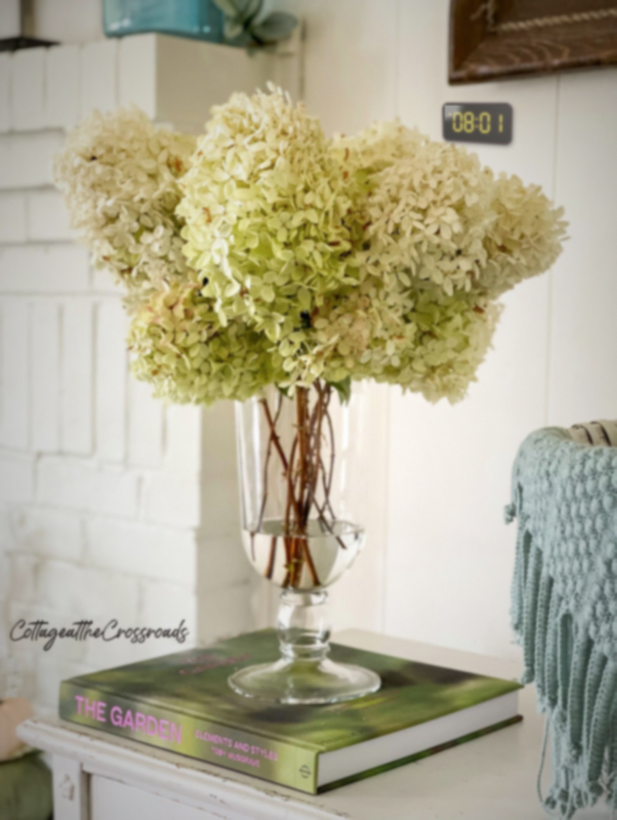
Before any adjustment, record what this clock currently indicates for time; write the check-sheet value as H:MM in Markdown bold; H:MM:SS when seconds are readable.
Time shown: **8:01**
